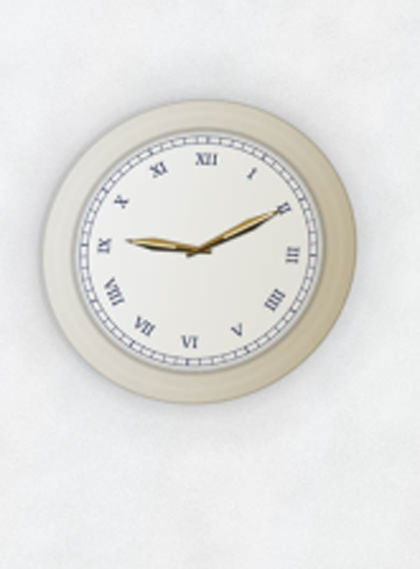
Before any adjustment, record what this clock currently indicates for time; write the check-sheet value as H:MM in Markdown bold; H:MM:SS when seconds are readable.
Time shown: **9:10**
